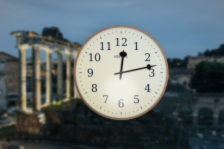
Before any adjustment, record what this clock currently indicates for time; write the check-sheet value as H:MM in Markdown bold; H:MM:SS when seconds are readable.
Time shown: **12:13**
